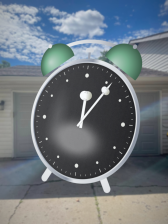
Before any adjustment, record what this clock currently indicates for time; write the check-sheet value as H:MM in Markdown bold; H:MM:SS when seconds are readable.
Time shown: **12:06**
